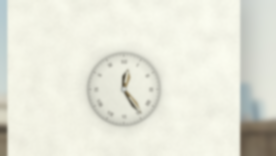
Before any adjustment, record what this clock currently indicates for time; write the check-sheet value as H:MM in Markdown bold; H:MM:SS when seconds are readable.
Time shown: **12:24**
